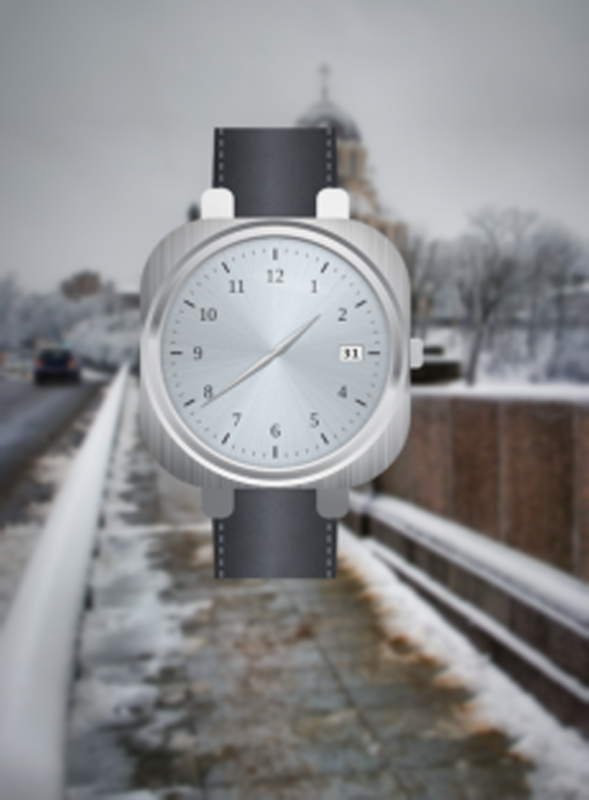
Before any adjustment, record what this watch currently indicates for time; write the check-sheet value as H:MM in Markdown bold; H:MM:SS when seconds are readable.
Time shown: **1:39**
